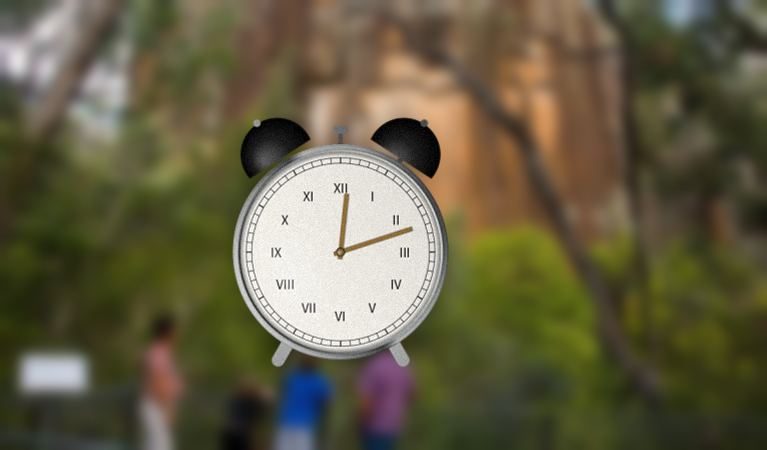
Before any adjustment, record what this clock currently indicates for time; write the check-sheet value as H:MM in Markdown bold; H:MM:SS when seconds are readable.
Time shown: **12:12**
